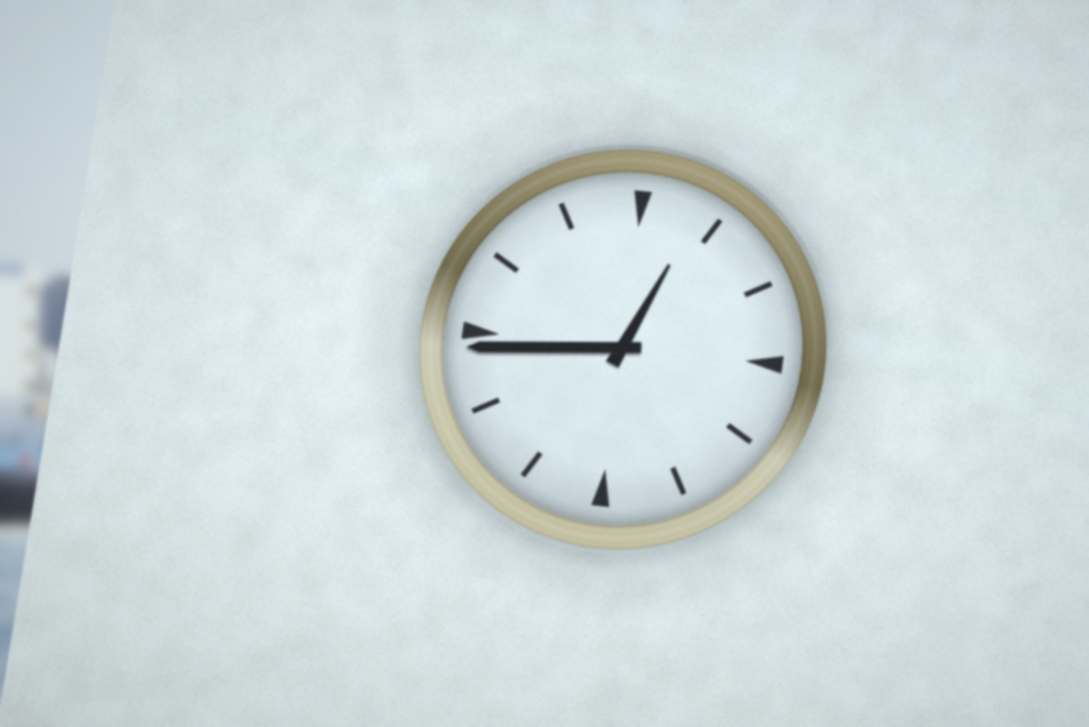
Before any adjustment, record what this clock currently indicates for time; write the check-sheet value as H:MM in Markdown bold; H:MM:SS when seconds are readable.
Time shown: **12:44**
